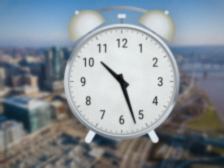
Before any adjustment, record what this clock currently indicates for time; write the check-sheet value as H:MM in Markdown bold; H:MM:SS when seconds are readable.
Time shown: **10:27**
